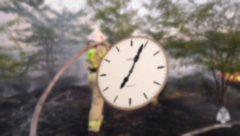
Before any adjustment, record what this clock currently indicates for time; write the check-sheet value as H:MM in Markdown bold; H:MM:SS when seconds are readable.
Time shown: **7:04**
